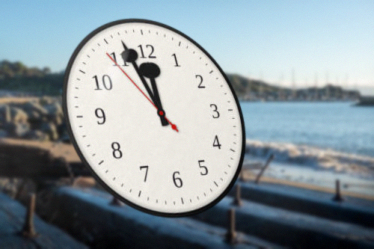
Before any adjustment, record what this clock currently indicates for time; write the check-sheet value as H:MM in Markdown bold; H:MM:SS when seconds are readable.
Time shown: **11:56:54**
